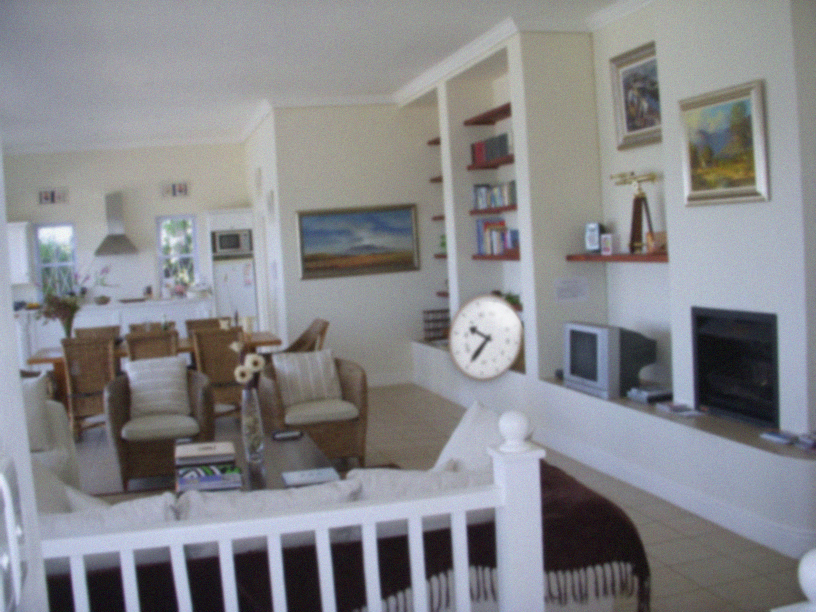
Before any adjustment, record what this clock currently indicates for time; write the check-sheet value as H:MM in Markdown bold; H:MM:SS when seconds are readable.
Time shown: **9:35**
